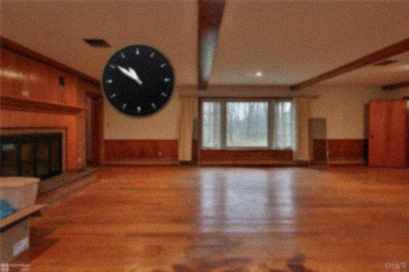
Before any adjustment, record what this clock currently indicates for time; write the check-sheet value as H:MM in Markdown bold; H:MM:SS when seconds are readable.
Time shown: **10:51**
